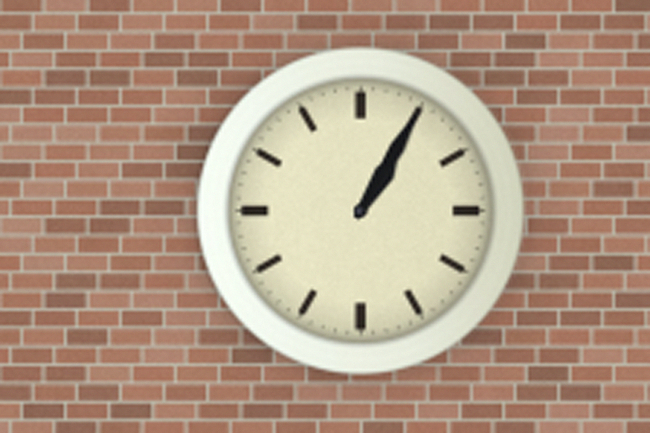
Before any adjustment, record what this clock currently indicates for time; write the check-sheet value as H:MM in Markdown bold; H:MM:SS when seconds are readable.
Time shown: **1:05**
